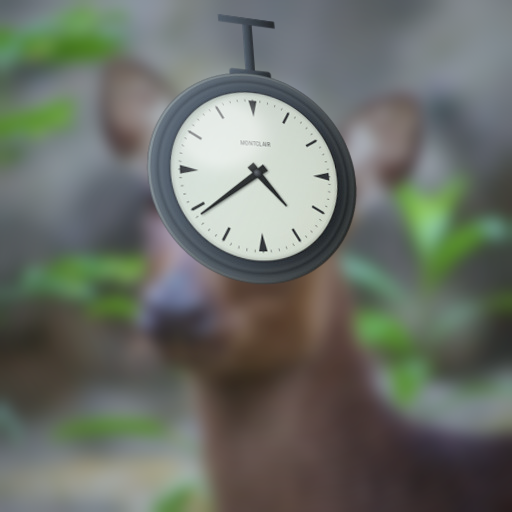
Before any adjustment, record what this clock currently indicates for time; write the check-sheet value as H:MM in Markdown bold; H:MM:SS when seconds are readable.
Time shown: **4:39**
